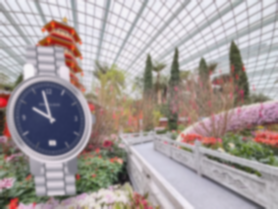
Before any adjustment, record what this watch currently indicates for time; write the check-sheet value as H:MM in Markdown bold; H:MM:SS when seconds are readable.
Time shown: **9:58**
